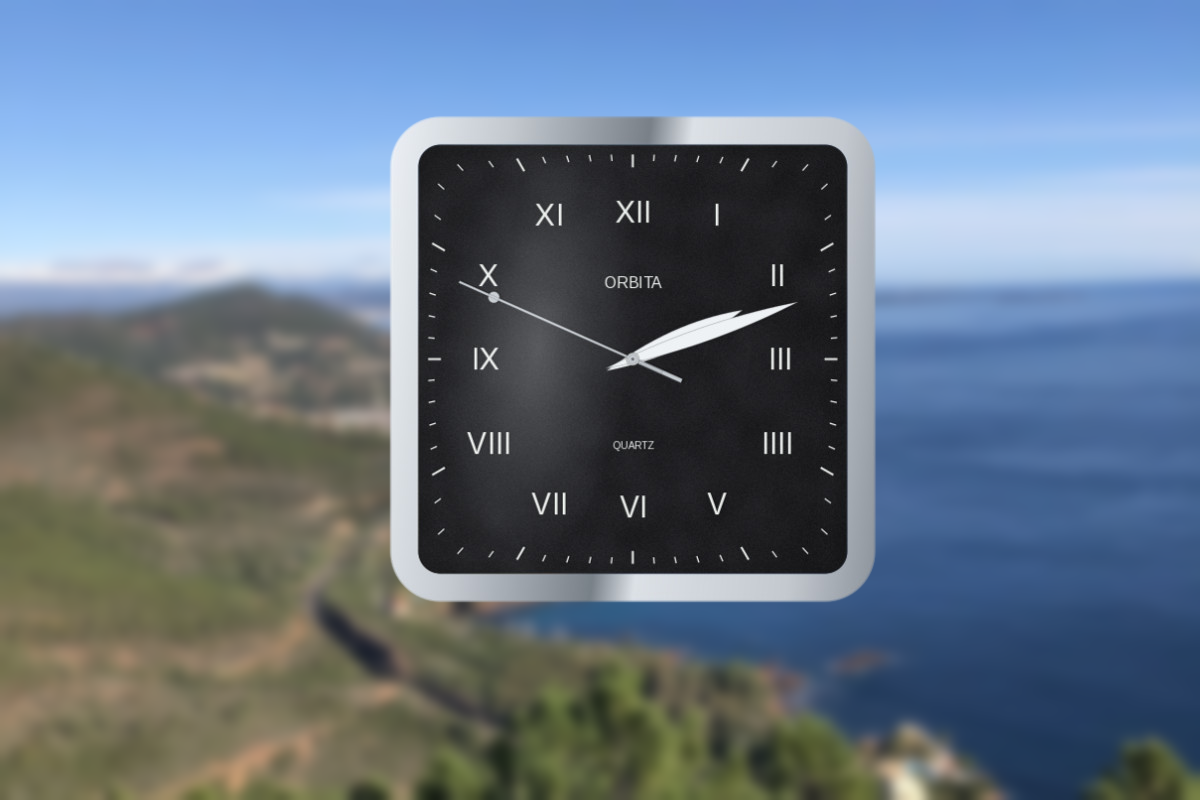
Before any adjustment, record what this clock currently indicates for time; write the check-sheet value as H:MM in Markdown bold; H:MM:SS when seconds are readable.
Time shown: **2:11:49**
